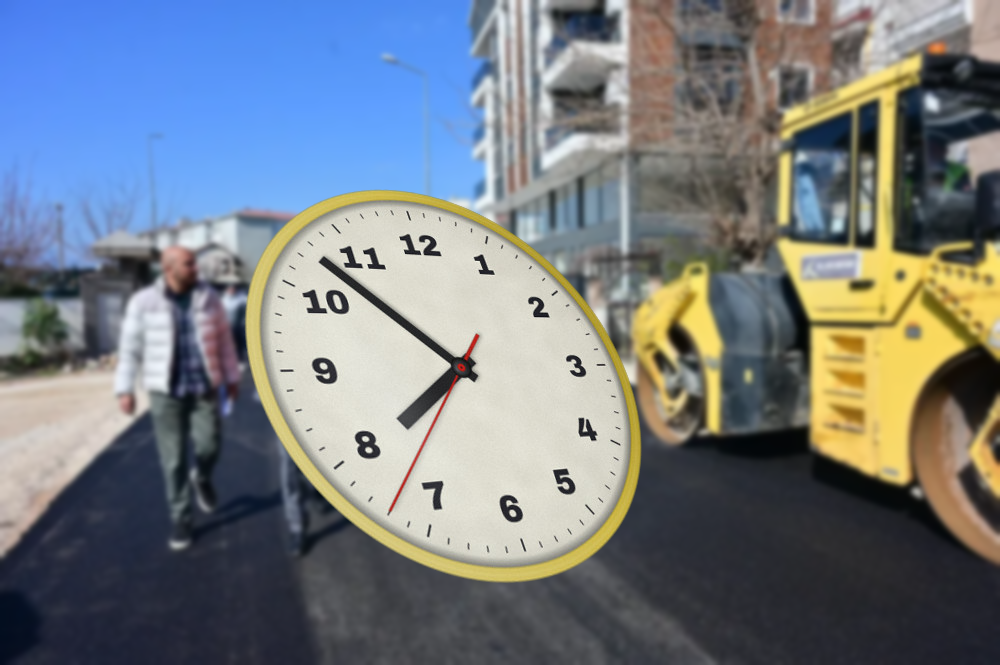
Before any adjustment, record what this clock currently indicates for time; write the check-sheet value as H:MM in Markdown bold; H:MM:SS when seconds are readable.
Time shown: **7:52:37**
